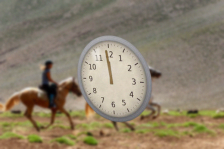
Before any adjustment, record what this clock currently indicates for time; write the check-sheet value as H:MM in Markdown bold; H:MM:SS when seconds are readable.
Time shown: **11:59**
